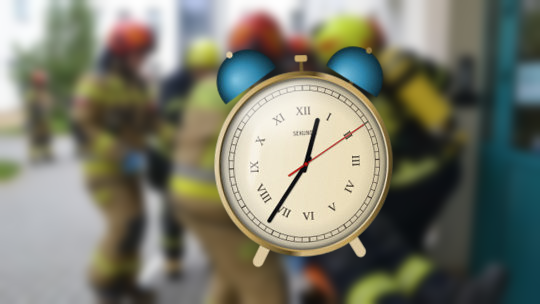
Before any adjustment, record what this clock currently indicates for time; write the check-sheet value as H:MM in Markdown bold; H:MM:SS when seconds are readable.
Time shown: **12:36:10**
